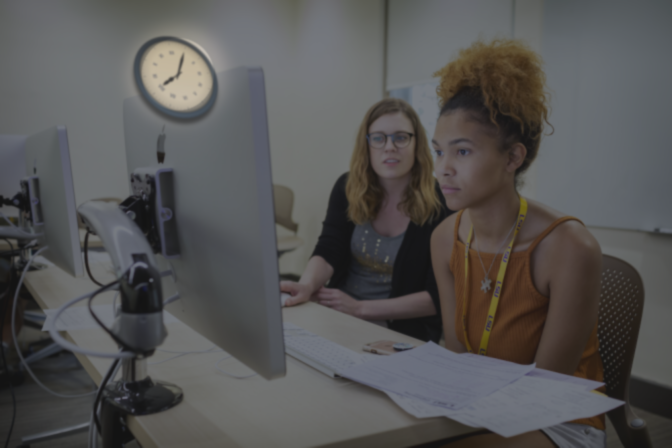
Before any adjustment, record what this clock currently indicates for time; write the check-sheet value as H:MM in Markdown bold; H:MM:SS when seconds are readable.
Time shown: **8:05**
